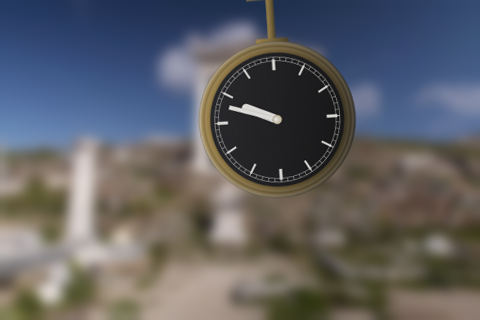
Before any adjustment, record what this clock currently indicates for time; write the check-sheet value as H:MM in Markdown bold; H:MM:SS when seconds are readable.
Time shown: **9:48**
